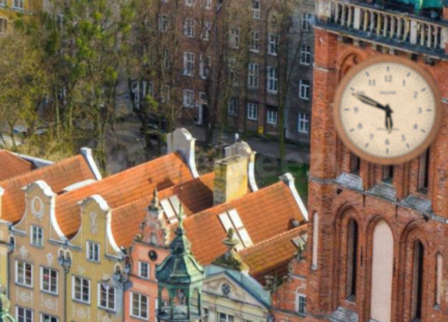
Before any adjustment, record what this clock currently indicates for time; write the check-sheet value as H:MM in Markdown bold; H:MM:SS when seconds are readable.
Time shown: **5:49**
